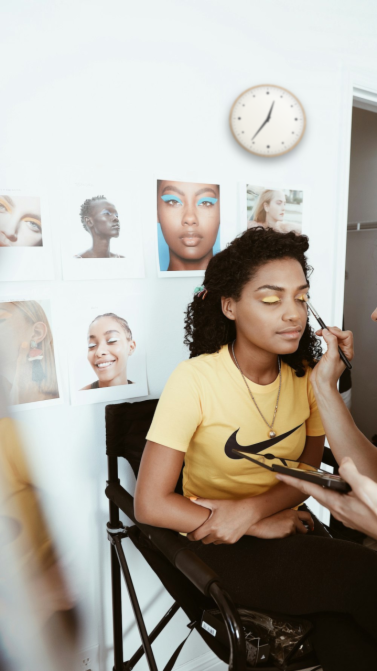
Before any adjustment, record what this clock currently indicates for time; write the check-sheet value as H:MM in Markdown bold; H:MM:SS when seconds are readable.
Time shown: **12:36**
